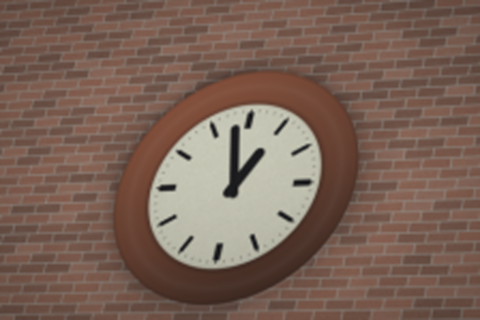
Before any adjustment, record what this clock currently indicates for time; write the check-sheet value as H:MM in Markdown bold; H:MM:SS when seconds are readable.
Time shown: **12:58**
